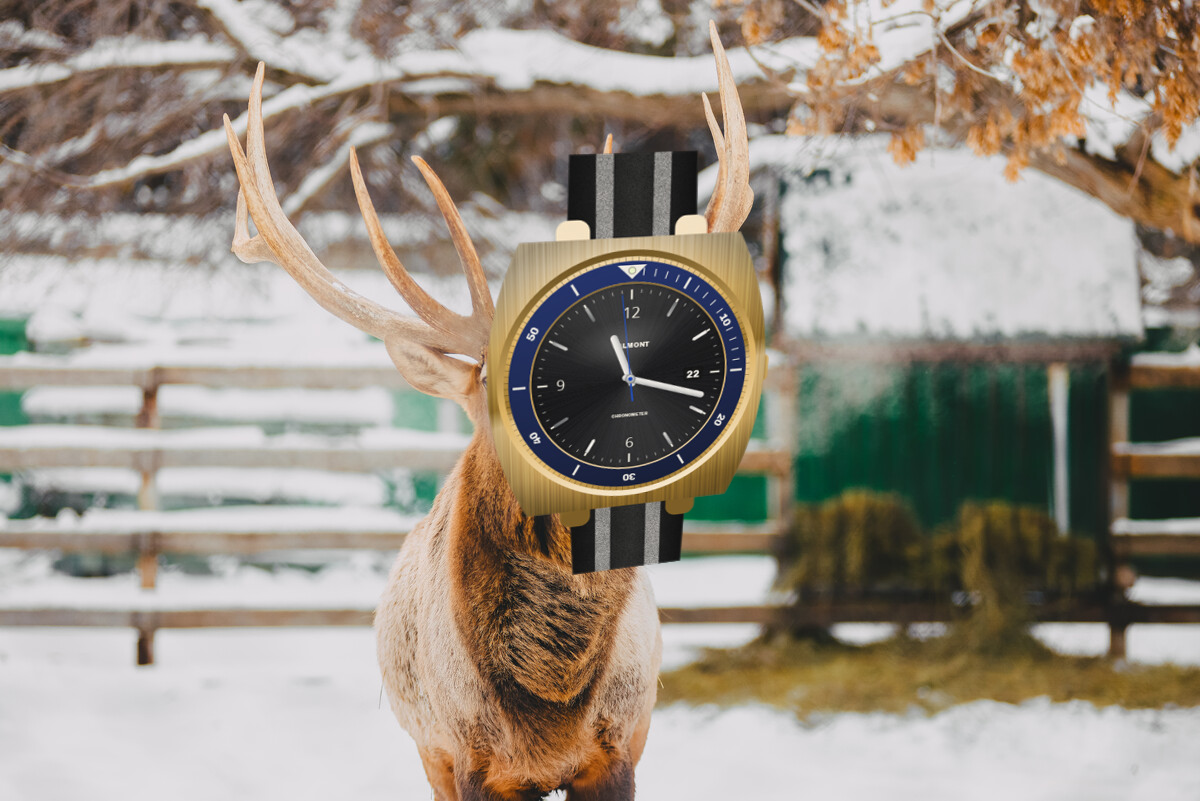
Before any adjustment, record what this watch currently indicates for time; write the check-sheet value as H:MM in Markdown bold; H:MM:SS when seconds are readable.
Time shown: **11:17:59**
